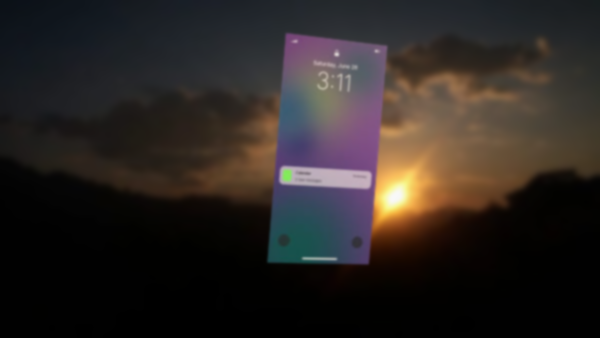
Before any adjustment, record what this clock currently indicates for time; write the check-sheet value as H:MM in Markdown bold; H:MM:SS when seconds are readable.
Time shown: **3:11**
